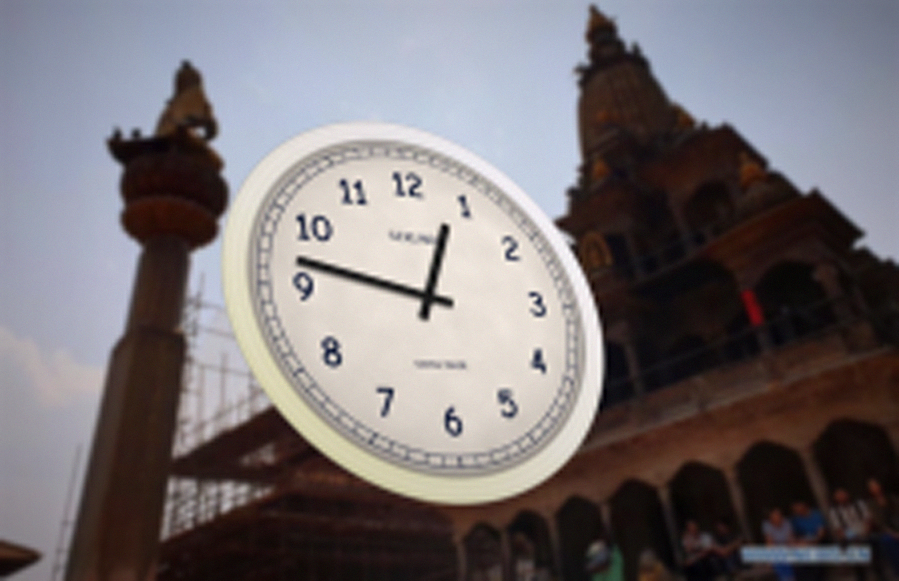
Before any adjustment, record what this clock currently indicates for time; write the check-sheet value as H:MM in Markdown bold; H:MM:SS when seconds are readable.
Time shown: **12:47**
